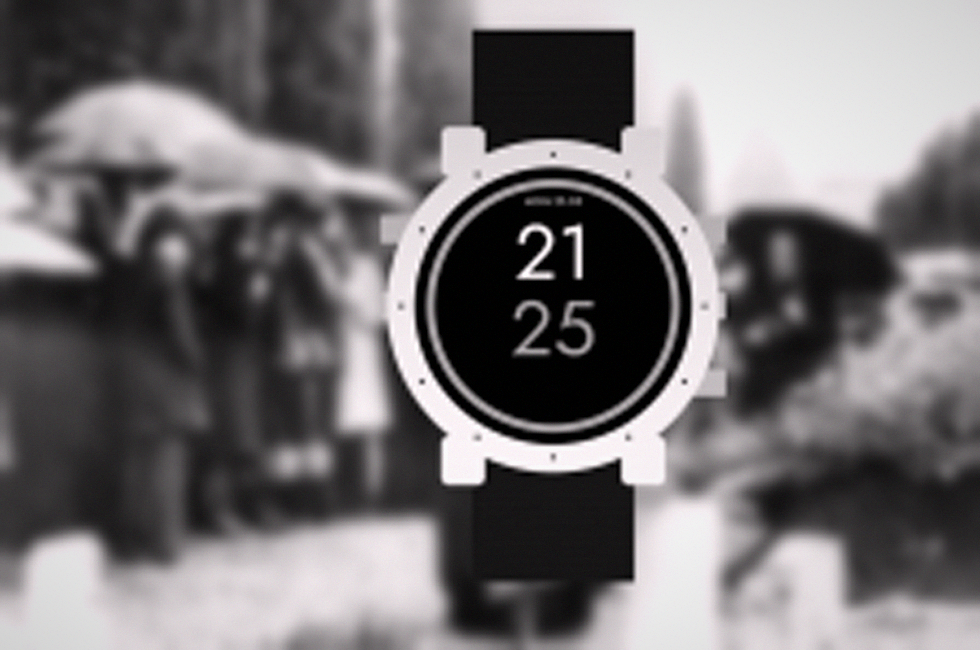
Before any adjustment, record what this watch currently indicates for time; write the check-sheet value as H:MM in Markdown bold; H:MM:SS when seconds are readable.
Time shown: **21:25**
